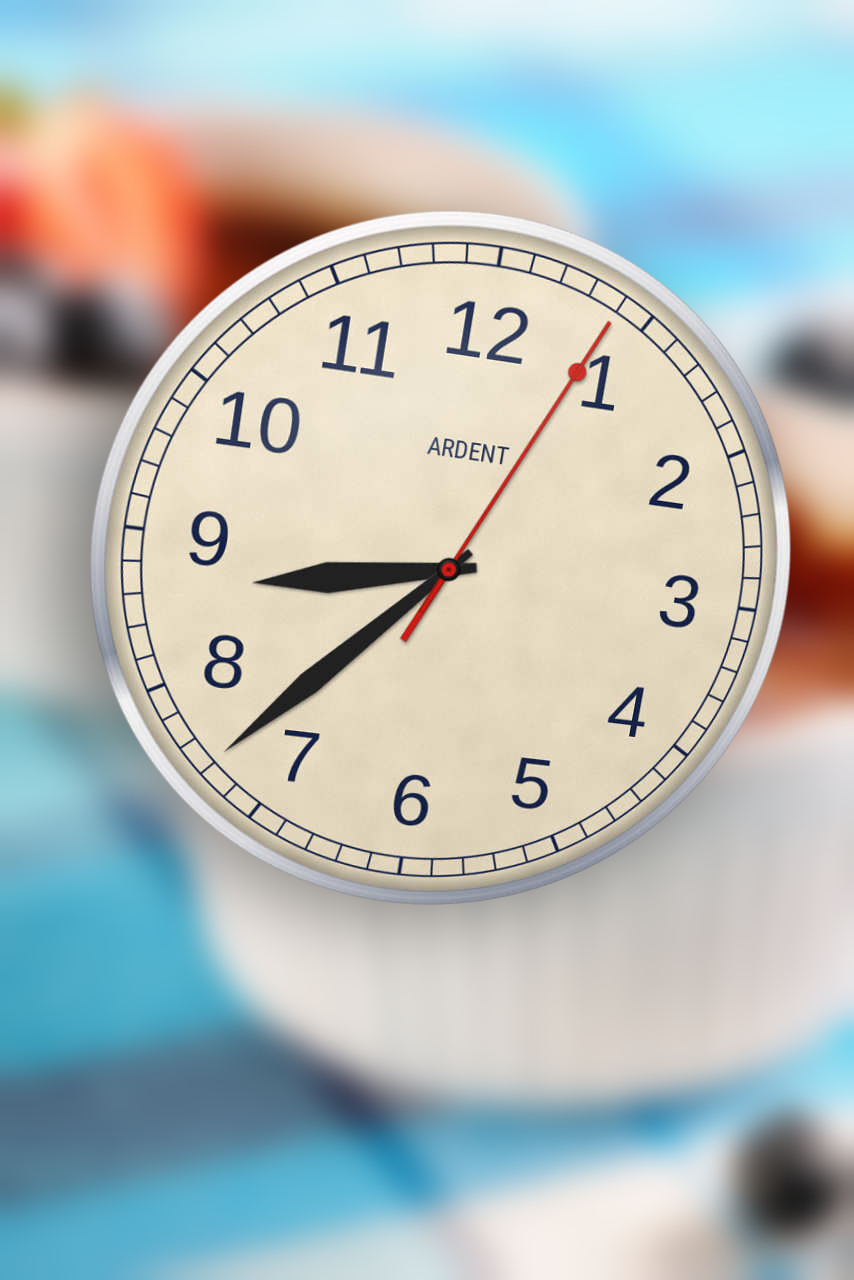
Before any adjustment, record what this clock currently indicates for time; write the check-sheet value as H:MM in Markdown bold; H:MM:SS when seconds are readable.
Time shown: **8:37:04**
